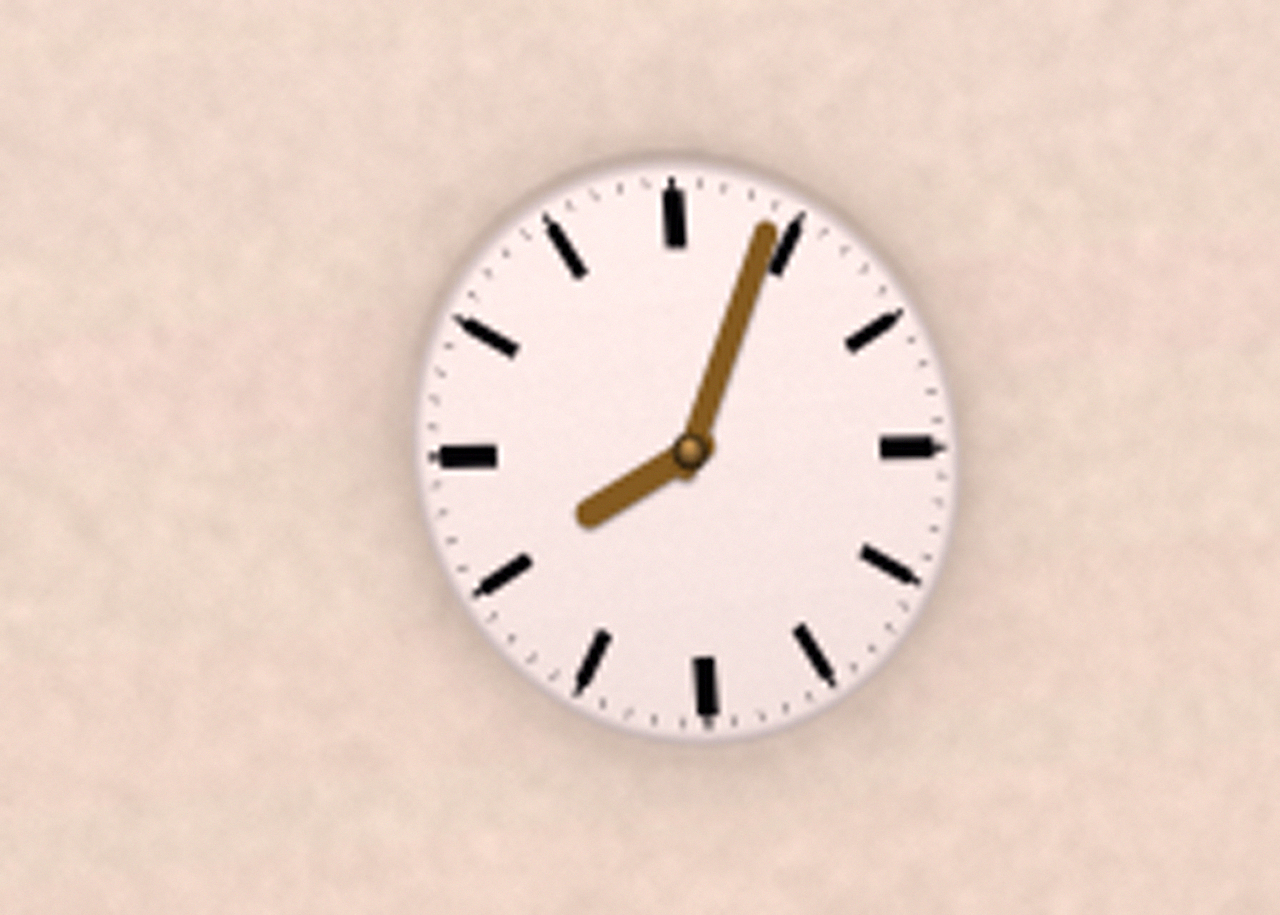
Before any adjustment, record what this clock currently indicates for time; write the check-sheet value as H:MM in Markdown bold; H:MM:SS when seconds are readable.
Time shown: **8:04**
